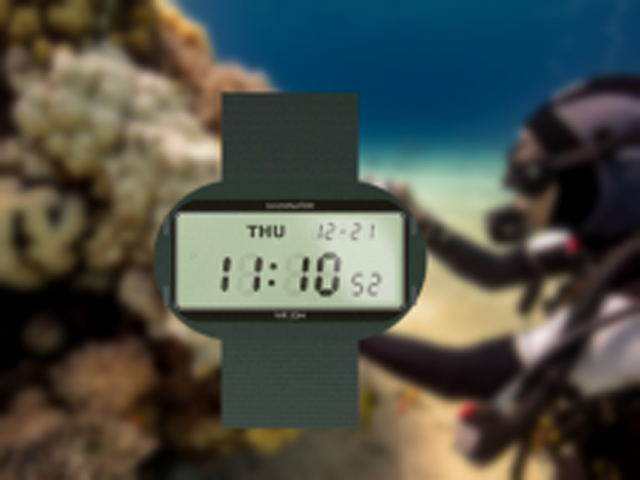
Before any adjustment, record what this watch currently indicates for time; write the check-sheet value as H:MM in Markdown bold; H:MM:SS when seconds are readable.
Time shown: **11:10:52**
